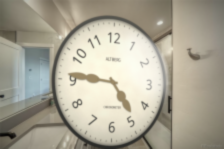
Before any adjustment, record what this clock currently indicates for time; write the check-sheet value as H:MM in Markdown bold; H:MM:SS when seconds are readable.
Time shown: **4:46**
